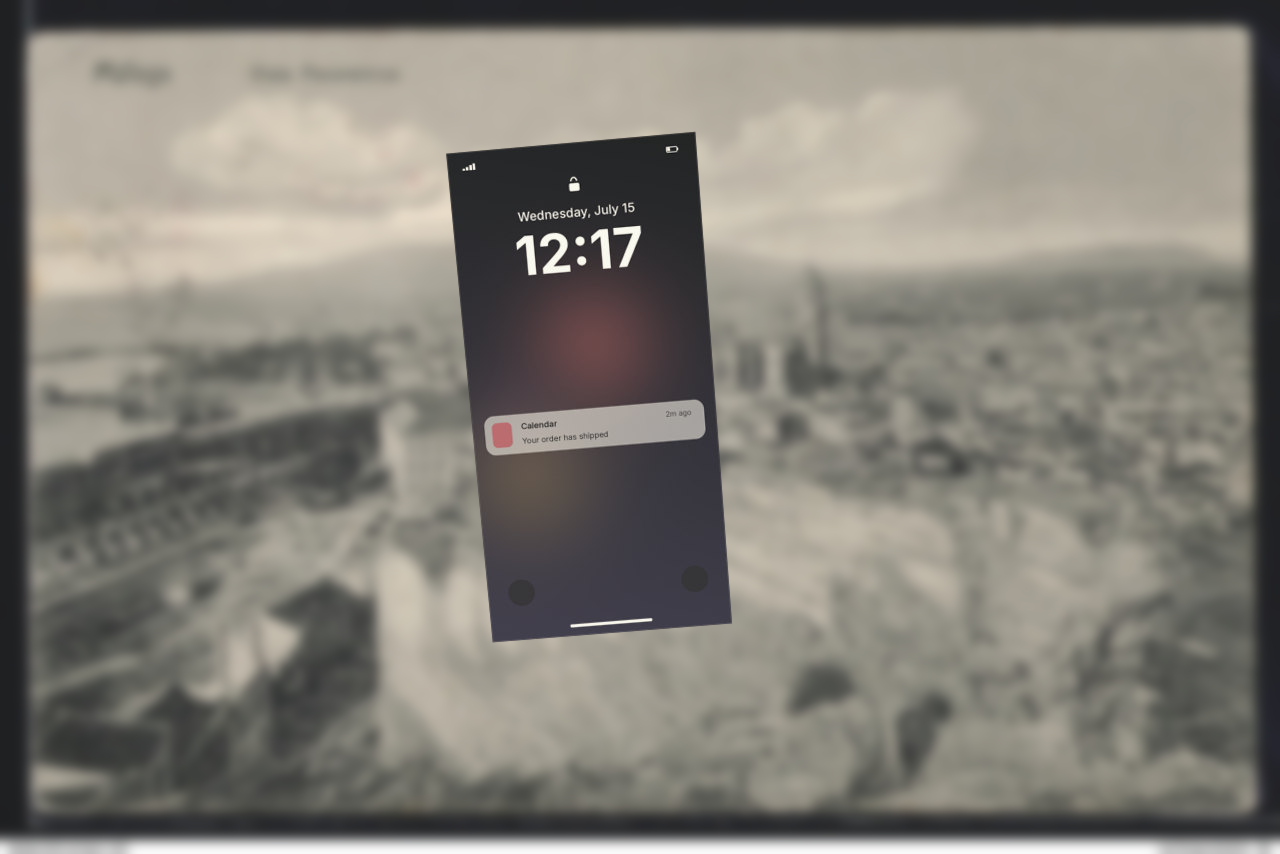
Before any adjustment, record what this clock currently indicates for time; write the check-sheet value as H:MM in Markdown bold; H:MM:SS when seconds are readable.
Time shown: **12:17**
